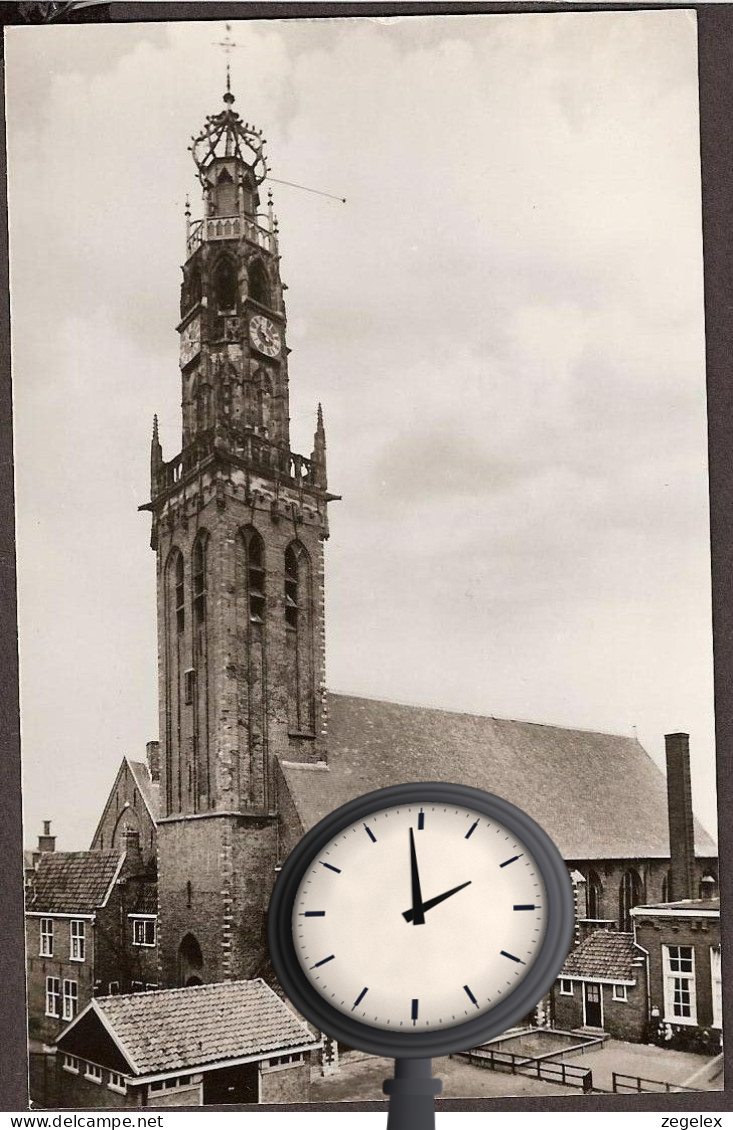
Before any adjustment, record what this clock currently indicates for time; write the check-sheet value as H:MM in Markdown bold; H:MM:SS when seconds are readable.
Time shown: **1:59**
